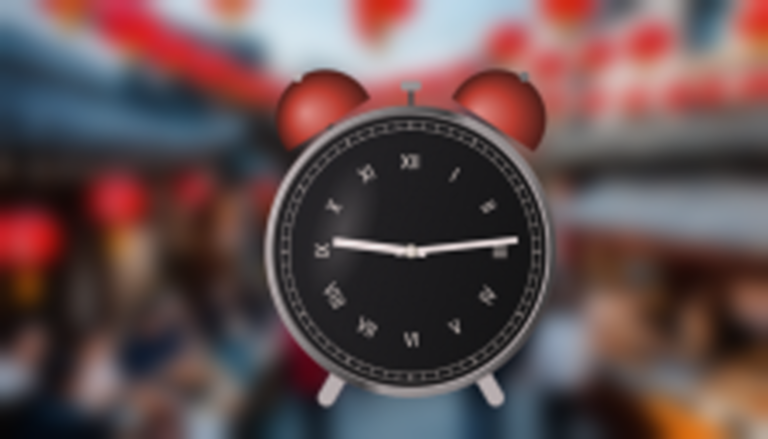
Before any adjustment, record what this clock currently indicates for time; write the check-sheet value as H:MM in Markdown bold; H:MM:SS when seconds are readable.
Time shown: **9:14**
